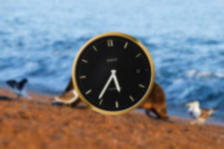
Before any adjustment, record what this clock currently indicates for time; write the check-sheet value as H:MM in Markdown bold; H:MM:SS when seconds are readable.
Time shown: **5:36**
